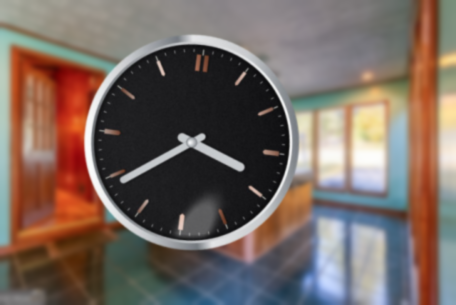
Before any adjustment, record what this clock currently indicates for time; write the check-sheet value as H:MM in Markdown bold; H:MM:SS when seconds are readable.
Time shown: **3:39**
